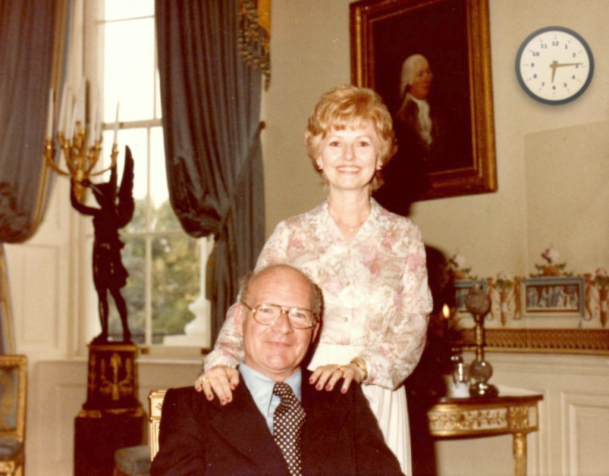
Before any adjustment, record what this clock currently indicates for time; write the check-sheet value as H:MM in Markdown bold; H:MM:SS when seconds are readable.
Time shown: **6:14**
